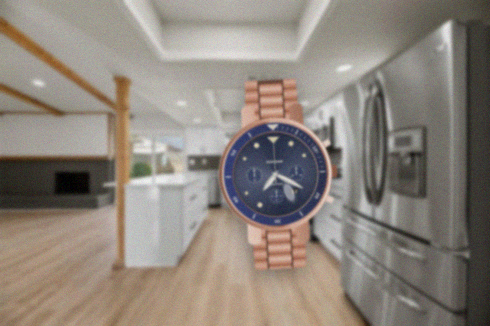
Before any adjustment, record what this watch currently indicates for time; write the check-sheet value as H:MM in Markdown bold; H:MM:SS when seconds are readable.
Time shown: **7:20**
